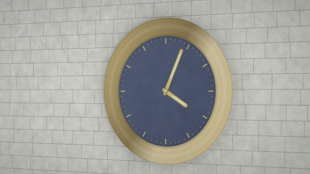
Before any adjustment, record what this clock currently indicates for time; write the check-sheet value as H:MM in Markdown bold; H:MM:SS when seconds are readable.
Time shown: **4:04**
